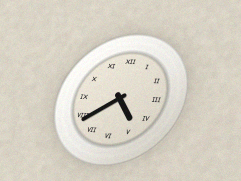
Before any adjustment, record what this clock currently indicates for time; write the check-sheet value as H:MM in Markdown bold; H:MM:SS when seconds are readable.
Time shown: **4:39**
